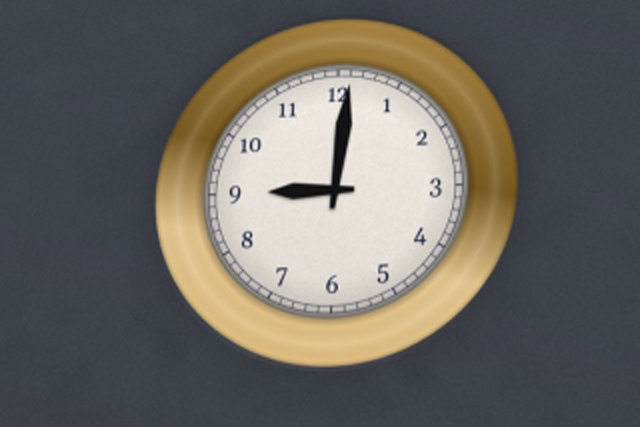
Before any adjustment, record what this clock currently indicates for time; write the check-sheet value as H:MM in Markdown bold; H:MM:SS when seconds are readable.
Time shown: **9:01**
